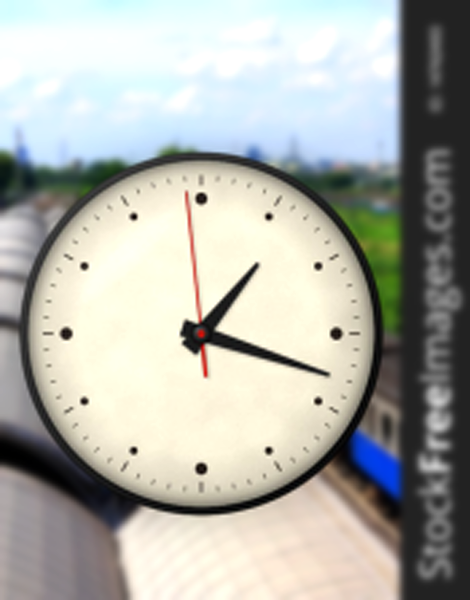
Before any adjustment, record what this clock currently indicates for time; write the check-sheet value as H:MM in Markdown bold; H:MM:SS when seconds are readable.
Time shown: **1:17:59**
